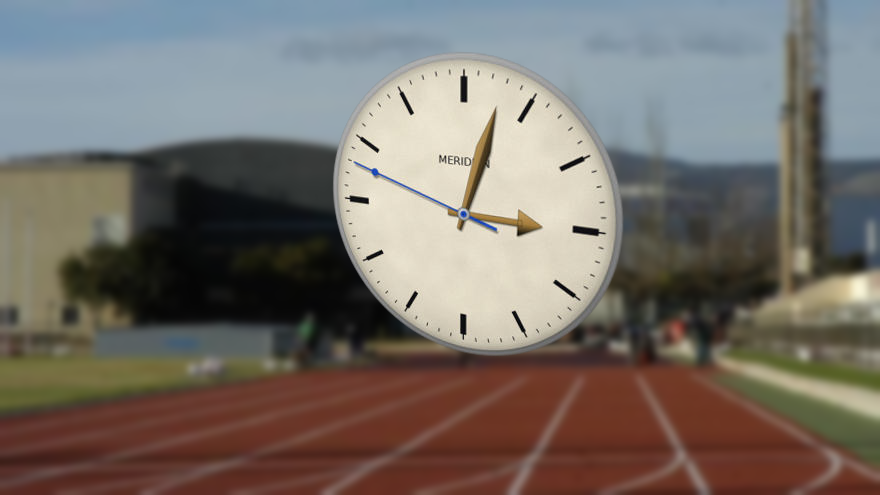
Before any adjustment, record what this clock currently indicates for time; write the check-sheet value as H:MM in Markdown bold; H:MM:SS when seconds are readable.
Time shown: **3:02:48**
